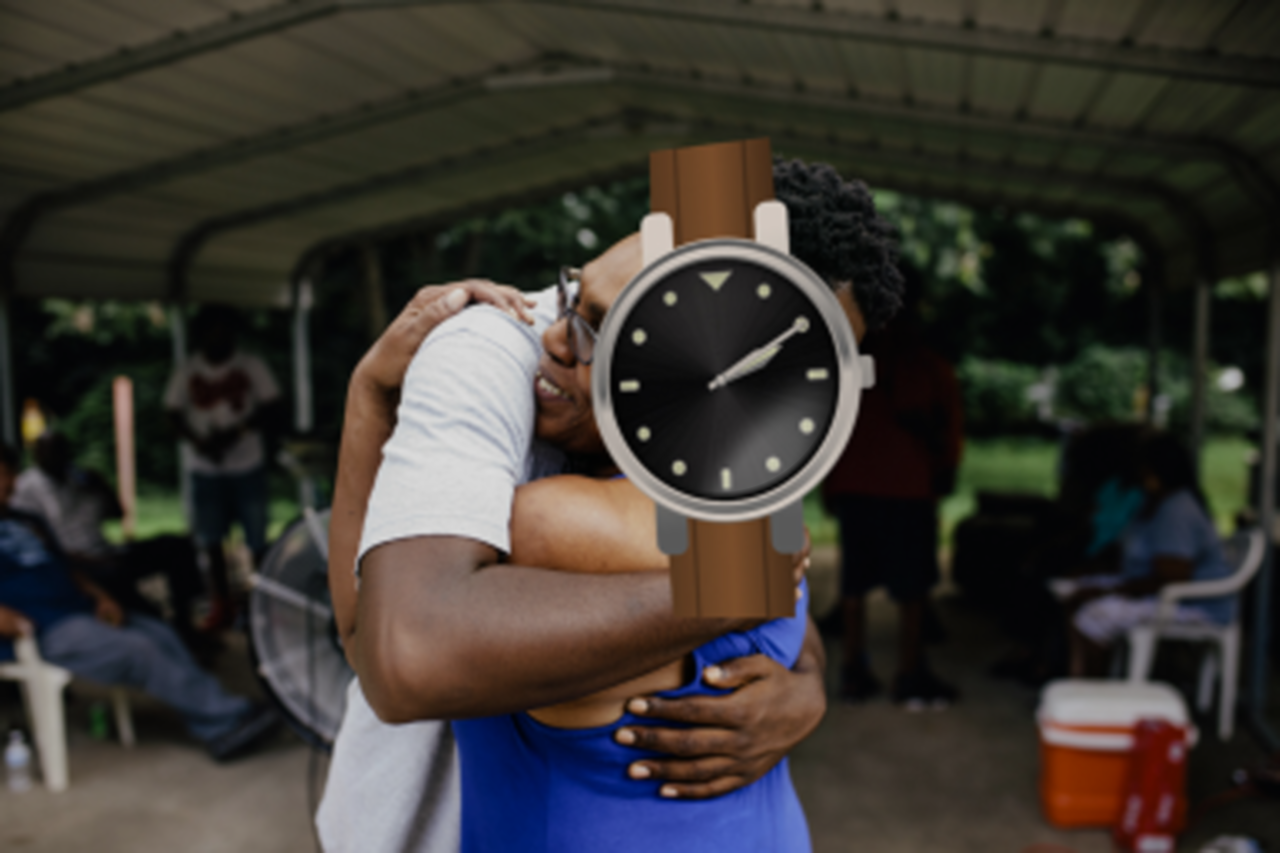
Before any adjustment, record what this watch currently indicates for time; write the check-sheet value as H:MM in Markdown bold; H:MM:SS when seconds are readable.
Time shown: **2:10**
